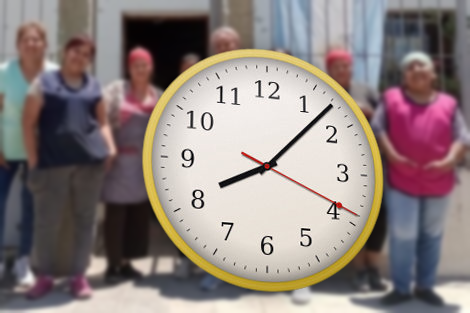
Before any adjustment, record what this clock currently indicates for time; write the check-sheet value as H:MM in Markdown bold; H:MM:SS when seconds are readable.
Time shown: **8:07:19**
